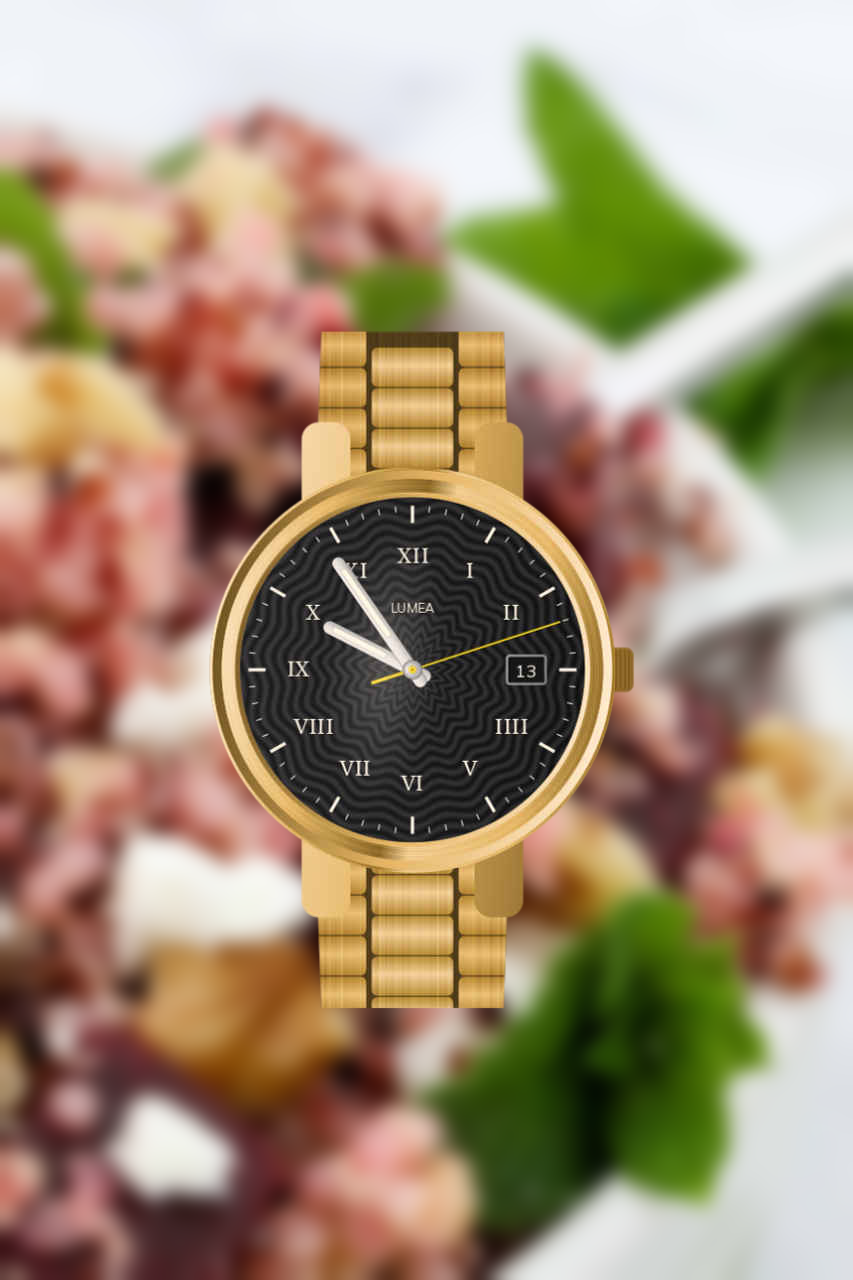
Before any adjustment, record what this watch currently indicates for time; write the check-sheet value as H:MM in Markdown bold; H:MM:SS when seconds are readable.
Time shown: **9:54:12**
